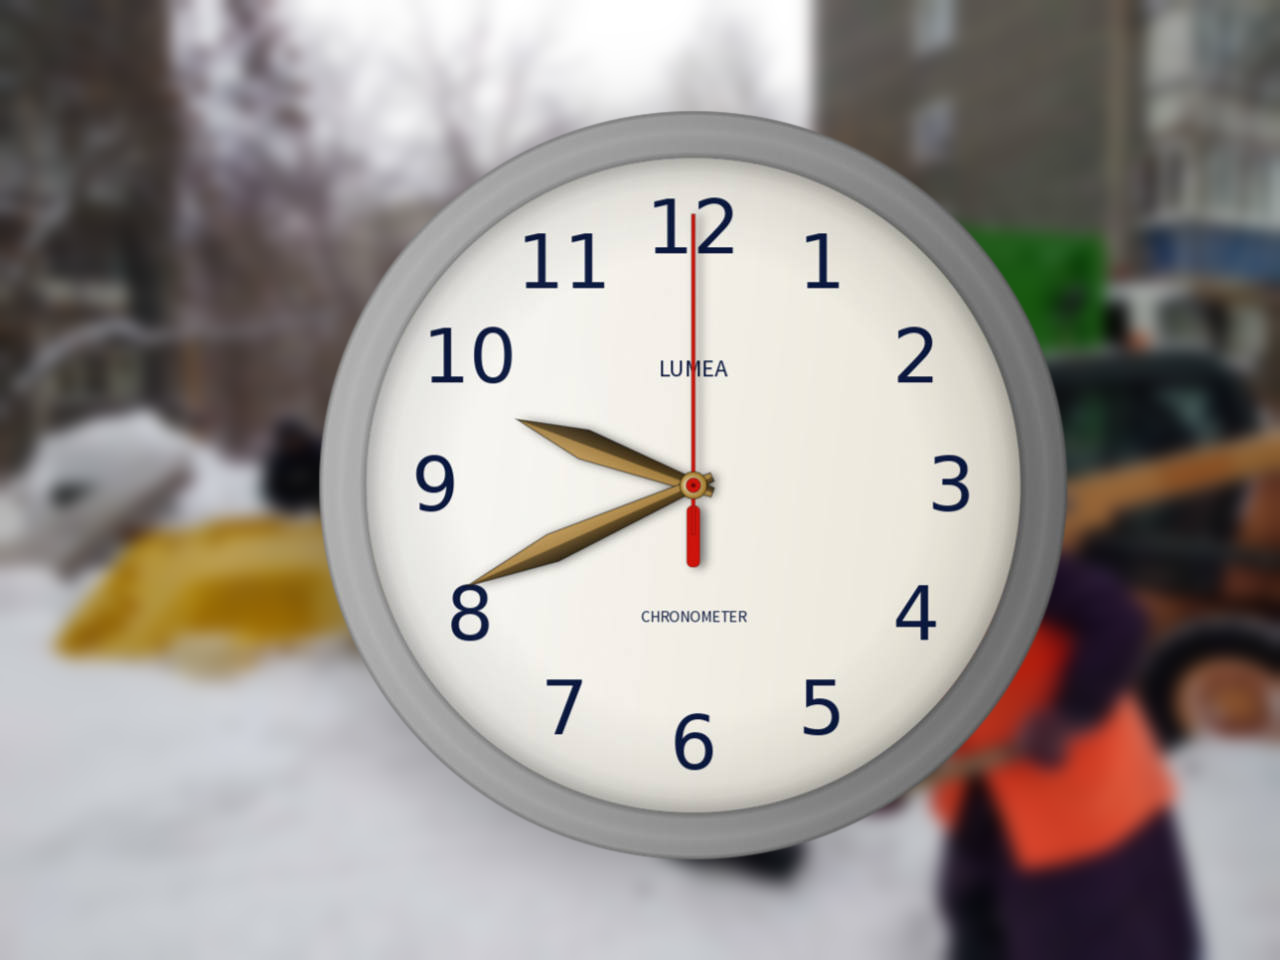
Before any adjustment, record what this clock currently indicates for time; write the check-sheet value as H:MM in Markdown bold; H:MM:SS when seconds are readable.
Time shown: **9:41:00**
